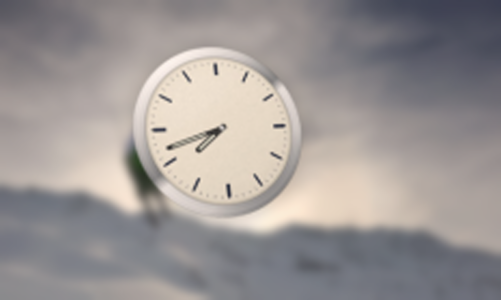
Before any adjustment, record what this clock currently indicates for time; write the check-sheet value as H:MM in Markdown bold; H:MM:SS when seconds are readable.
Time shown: **7:42**
